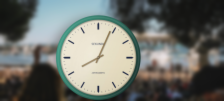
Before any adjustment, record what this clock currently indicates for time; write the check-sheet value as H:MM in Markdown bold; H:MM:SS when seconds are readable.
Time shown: **8:04**
